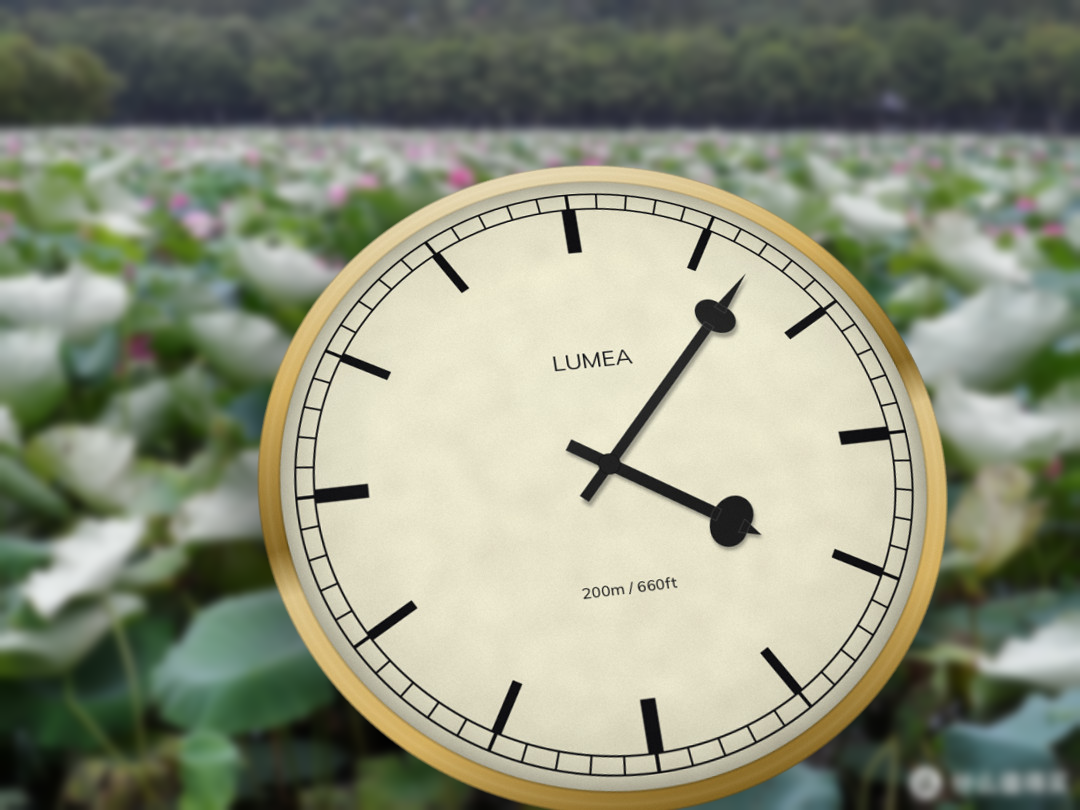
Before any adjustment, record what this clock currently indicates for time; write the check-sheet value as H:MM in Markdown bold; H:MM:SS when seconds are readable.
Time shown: **4:07**
